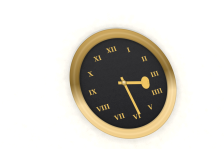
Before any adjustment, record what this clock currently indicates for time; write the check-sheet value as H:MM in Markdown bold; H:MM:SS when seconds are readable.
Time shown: **3:29**
